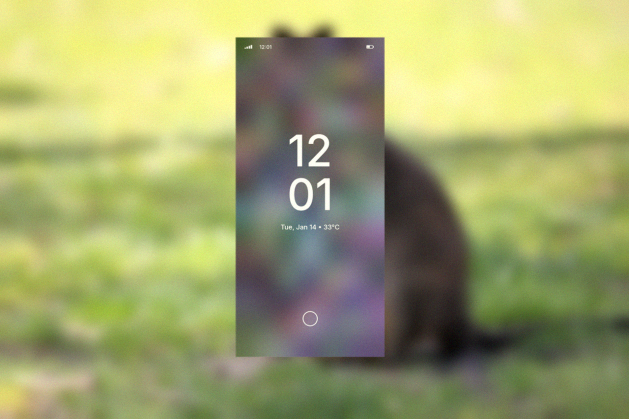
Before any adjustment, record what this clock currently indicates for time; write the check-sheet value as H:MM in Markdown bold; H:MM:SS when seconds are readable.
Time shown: **12:01**
